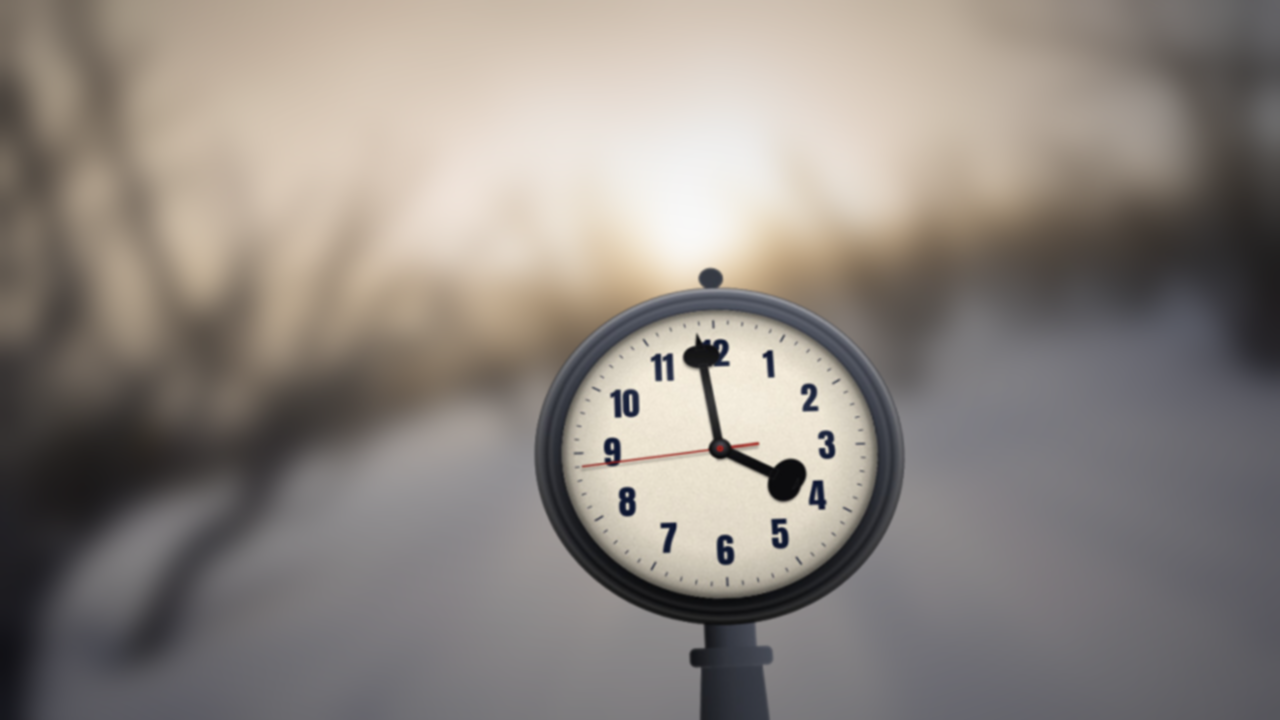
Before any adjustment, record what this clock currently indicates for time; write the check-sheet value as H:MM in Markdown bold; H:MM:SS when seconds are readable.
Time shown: **3:58:44**
